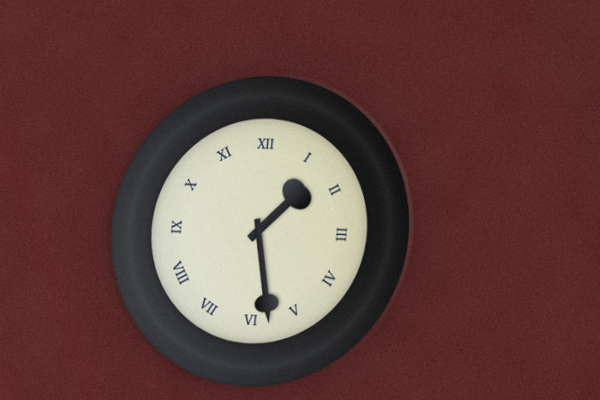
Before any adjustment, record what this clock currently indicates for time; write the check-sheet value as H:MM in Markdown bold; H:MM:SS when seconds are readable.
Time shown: **1:28**
